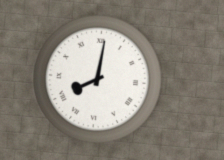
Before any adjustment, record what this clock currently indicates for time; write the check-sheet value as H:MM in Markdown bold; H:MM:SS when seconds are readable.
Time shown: **8:01**
